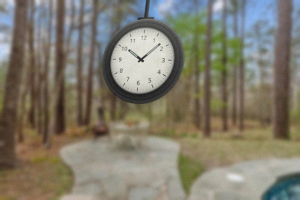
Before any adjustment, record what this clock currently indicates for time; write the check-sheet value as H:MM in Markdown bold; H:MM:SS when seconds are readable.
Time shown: **10:08**
